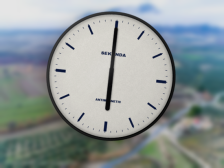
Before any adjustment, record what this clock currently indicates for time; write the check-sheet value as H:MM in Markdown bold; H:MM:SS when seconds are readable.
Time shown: **6:00**
